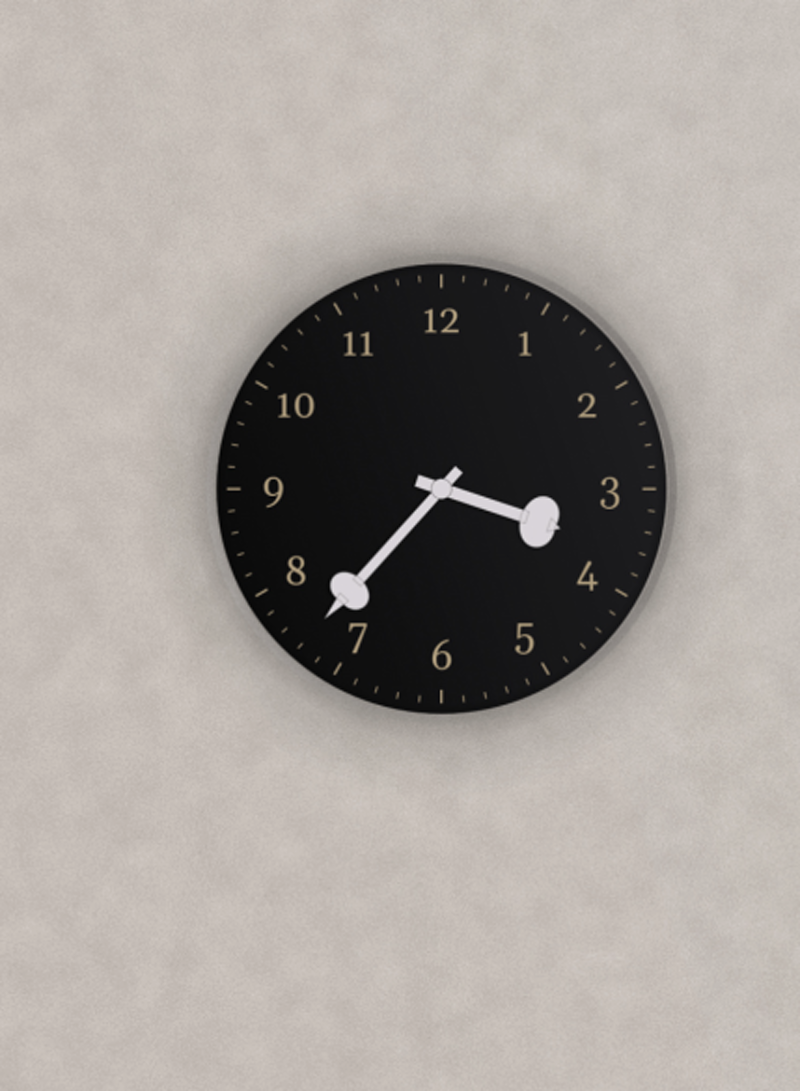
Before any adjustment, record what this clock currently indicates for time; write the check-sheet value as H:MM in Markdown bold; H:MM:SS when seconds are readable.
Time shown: **3:37**
